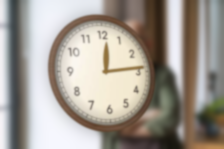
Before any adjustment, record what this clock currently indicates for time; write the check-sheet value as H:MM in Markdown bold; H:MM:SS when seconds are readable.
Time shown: **12:14**
